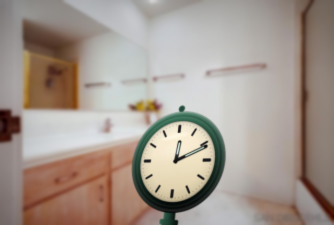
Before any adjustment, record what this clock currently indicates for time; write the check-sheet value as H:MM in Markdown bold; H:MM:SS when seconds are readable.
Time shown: **12:11**
